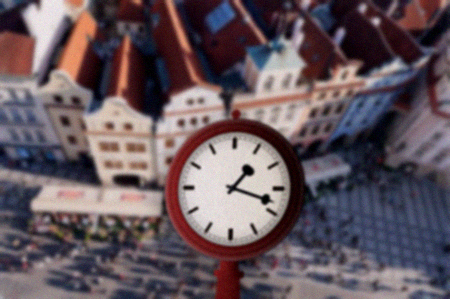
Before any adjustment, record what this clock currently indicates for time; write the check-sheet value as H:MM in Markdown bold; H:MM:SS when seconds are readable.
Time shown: **1:18**
